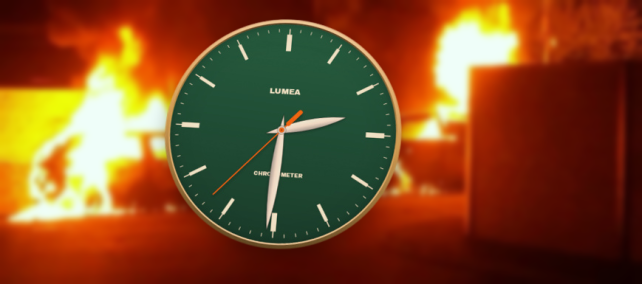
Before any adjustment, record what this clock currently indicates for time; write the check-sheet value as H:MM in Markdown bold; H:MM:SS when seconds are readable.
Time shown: **2:30:37**
